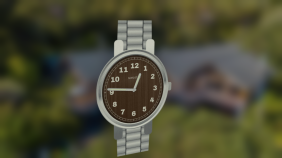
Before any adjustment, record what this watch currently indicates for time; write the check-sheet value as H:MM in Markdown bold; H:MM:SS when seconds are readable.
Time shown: **12:46**
